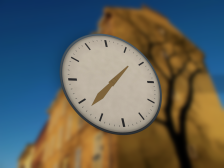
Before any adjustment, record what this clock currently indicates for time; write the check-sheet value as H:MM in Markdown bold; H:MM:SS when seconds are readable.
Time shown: **1:38**
